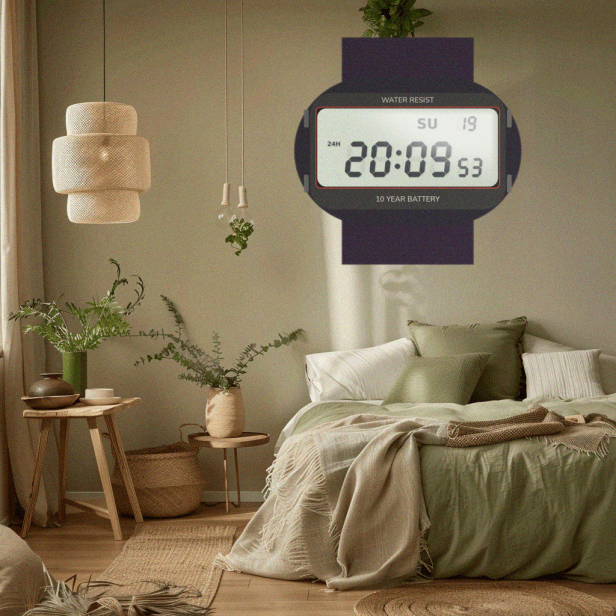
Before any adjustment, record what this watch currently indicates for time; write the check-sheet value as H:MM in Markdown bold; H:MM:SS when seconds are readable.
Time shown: **20:09:53**
